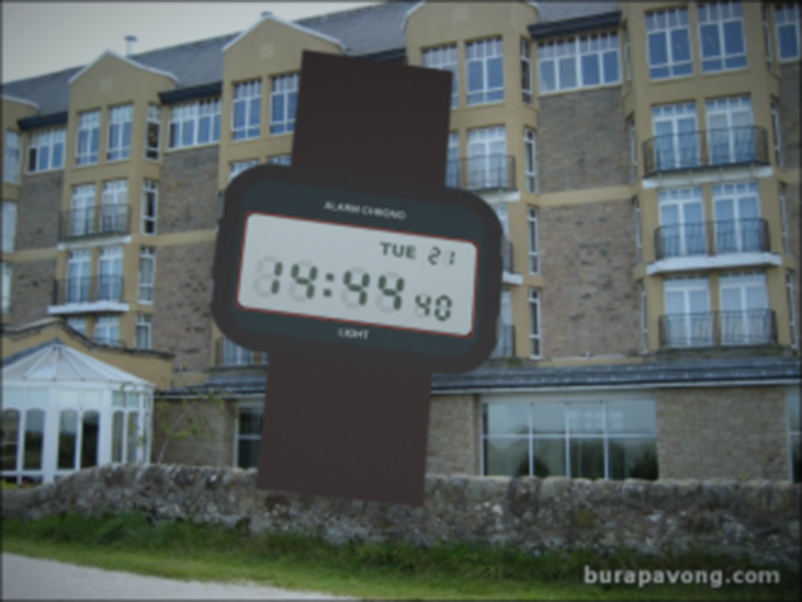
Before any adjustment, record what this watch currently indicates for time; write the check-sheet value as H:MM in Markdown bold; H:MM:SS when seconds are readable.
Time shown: **14:44:40**
